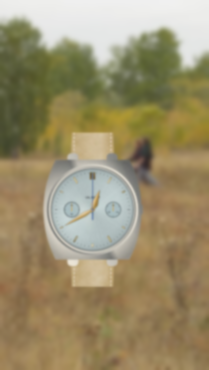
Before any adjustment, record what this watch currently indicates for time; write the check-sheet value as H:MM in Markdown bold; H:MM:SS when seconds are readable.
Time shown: **12:40**
